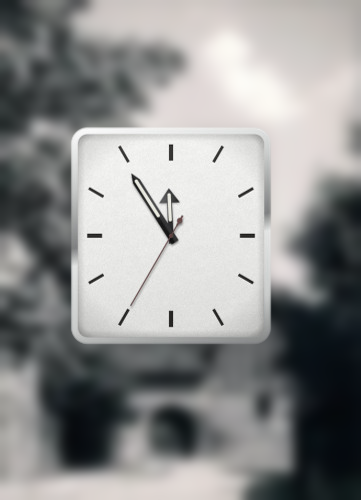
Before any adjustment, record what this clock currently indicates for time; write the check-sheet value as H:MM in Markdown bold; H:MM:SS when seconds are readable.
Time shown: **11:54:35**
